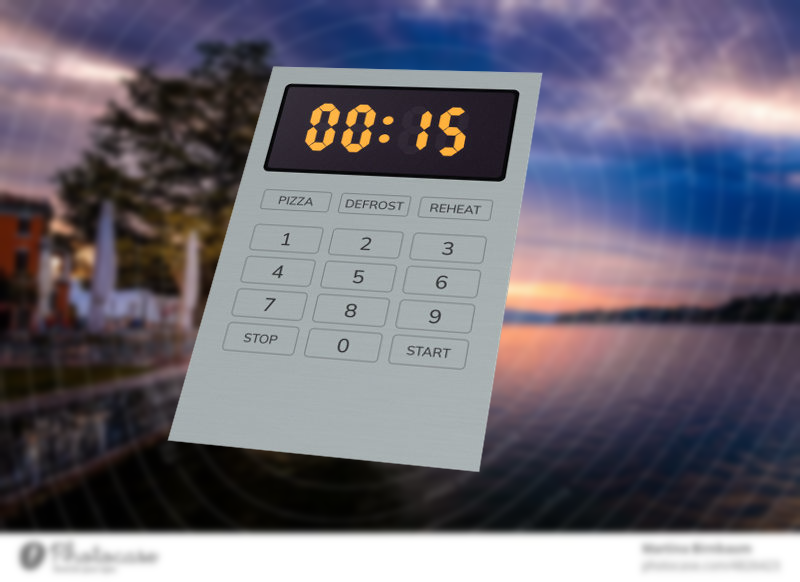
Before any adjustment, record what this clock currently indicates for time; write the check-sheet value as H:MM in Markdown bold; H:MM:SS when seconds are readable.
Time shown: **0:15**
